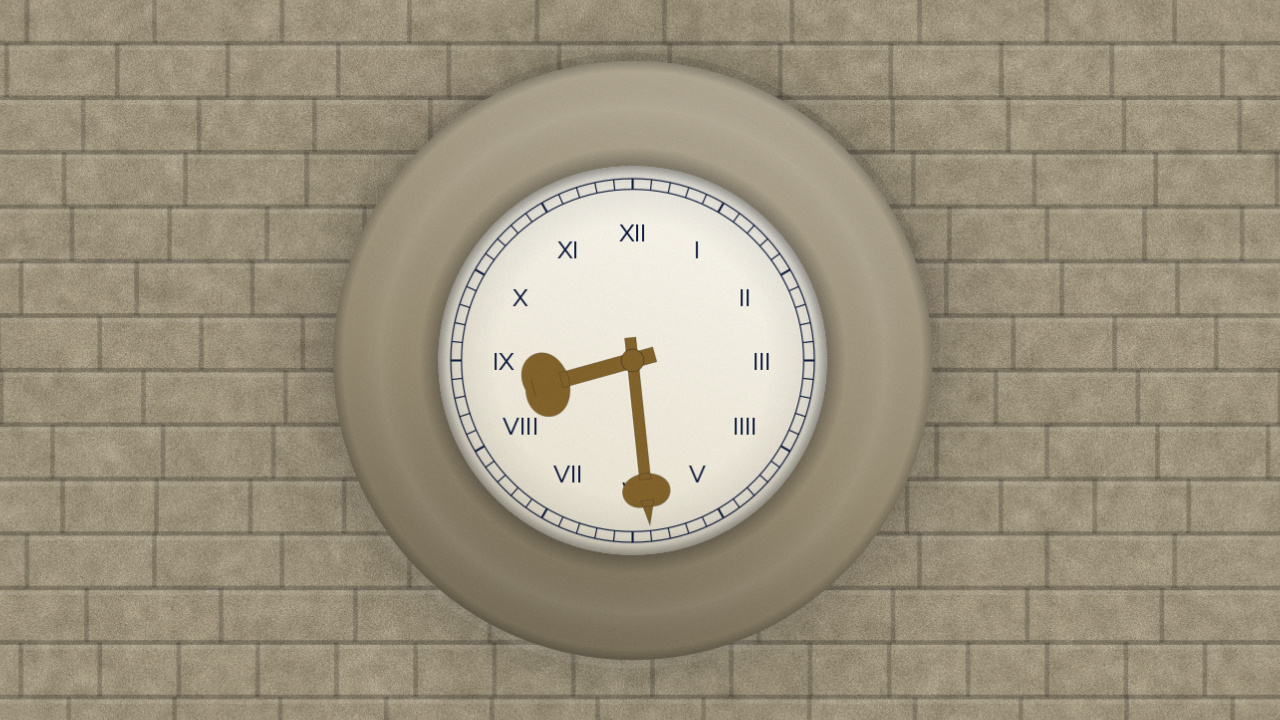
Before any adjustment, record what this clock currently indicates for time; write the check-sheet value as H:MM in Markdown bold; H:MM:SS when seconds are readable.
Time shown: **8:29**
